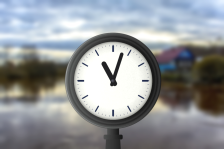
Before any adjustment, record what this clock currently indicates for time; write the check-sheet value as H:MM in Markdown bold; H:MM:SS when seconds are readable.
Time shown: **11:03**
